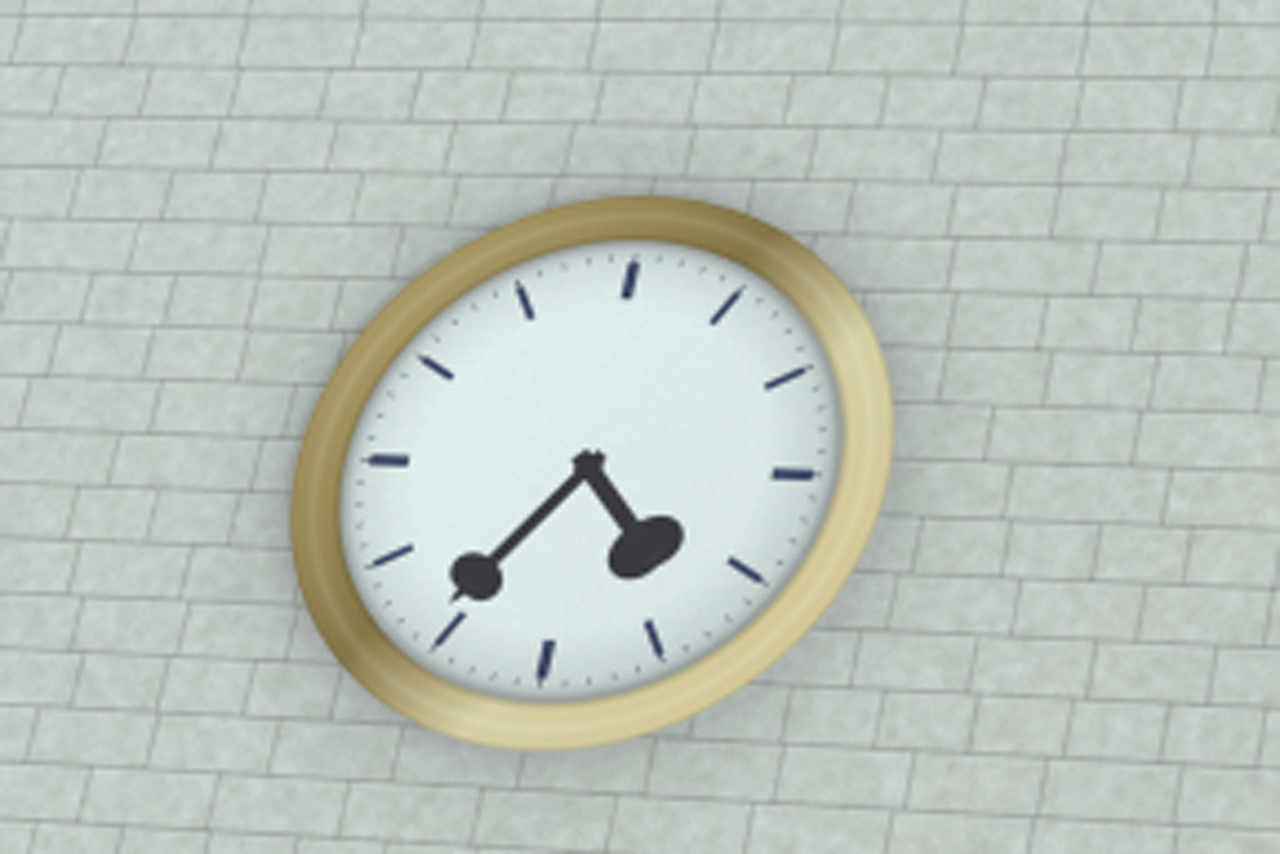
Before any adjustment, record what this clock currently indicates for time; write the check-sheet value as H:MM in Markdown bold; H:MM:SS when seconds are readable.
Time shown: **4:36**
